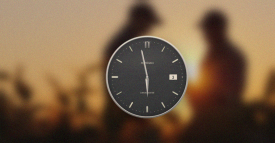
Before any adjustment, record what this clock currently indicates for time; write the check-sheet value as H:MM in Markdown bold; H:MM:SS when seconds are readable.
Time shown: **5:58**
